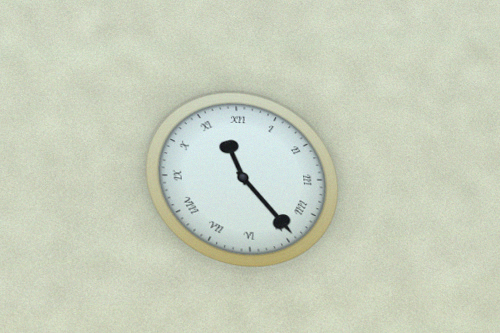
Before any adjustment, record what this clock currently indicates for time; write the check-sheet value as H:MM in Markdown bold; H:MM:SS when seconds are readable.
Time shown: **11:24**
